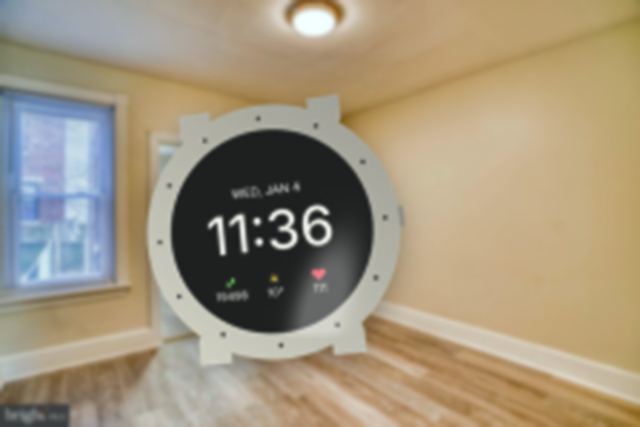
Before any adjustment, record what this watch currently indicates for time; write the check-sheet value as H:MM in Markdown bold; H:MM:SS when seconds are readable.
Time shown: **11:36**
